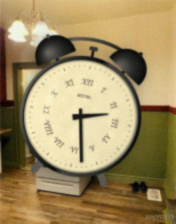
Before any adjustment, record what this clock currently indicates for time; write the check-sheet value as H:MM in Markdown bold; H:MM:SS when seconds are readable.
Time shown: **2:28**
